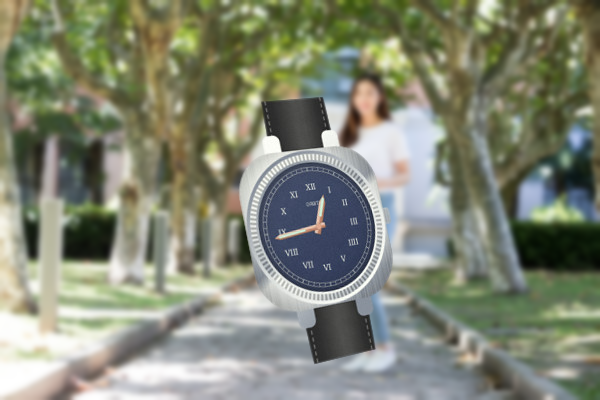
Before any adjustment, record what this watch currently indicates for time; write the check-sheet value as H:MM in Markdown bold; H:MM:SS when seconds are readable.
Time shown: **12:44**
